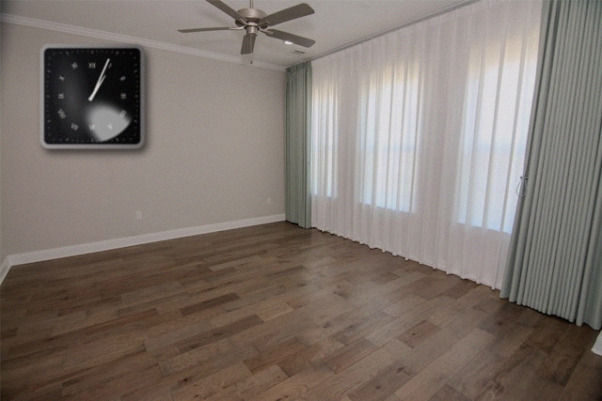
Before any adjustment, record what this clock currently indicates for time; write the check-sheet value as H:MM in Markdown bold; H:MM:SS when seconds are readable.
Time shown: **1:04**
